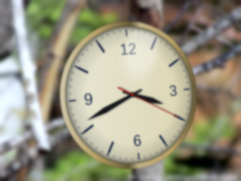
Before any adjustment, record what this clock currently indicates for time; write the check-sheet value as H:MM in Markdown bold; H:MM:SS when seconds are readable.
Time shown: **3:41:20**
